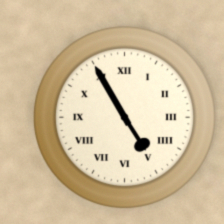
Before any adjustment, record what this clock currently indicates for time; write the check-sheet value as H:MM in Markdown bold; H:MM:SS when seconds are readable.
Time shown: **4:55**
